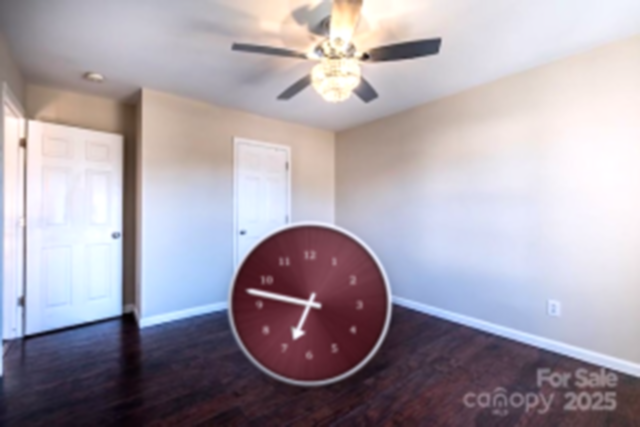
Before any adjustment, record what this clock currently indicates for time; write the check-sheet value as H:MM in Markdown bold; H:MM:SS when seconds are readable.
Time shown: **6:47**
